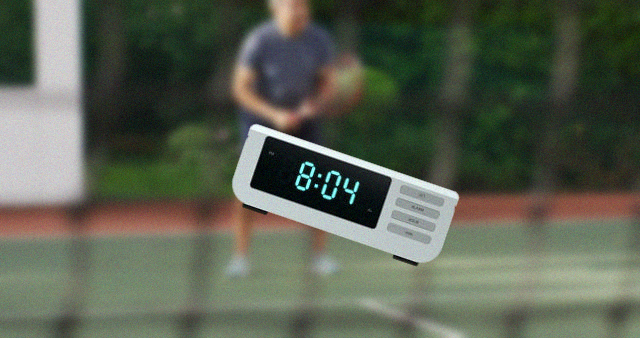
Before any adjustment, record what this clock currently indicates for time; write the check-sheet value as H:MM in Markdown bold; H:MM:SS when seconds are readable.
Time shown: **8:04**
